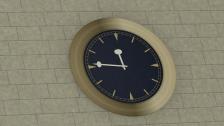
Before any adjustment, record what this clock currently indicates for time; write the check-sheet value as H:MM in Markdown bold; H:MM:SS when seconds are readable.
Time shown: **11:46**
